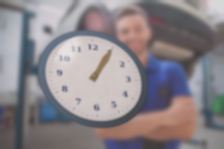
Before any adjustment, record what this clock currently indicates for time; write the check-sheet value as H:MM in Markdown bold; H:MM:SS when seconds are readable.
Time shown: **1:05**
